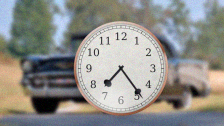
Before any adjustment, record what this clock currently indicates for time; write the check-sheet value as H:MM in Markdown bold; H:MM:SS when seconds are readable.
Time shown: **7:24**
